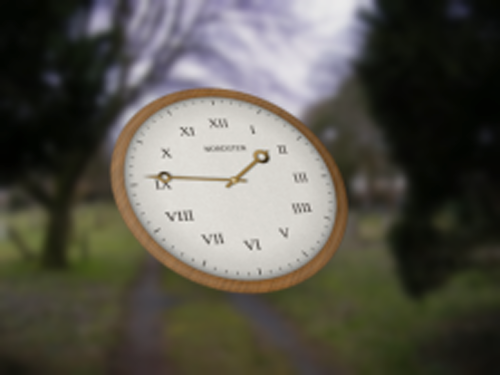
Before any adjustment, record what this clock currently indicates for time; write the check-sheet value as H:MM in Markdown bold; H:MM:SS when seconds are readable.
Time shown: **1:46**
